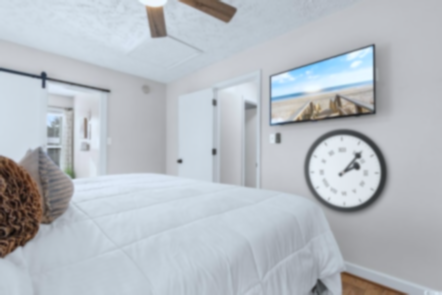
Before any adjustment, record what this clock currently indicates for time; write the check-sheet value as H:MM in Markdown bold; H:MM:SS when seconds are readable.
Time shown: **2:07**
